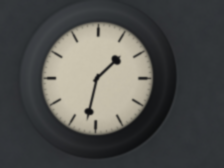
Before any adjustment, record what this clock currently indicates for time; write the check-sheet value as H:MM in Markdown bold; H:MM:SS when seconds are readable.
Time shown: **1:32**
